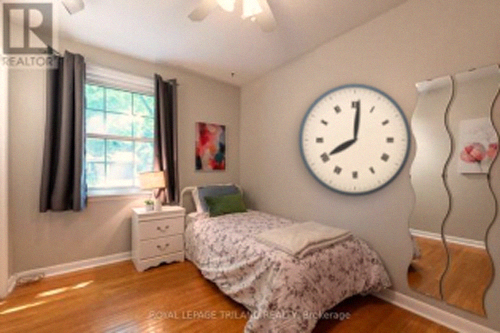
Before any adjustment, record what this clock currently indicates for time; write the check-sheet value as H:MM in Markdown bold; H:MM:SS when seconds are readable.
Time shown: **8:01**
